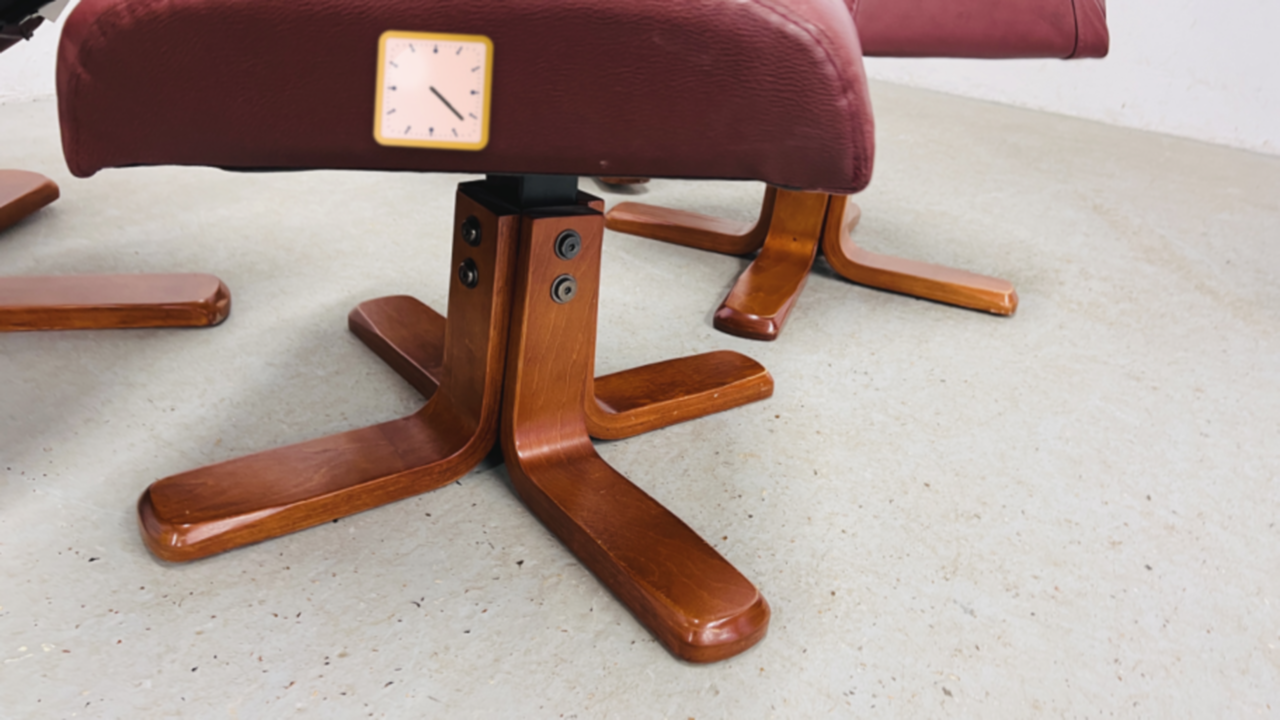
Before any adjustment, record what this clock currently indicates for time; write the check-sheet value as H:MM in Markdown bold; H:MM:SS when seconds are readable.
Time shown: **4:22**
